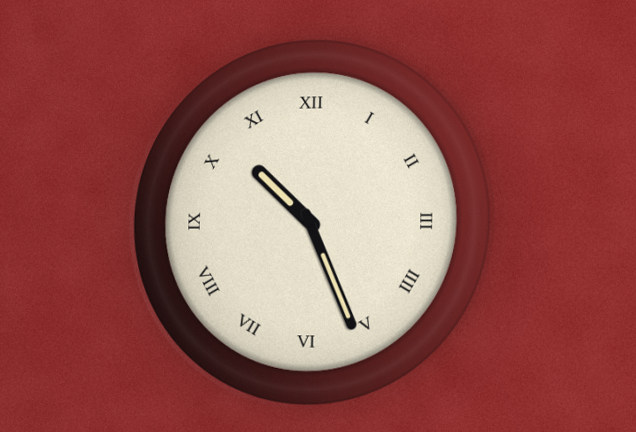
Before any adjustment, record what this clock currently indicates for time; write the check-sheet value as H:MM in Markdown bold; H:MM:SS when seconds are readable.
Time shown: **10:26**
